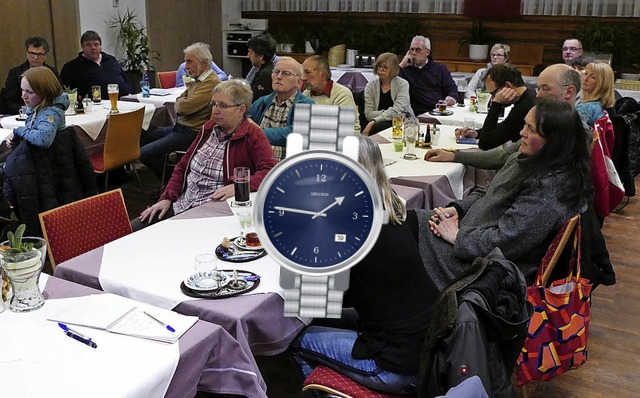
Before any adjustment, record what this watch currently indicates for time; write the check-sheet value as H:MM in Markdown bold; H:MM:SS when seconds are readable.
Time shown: **1:46**
